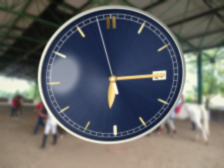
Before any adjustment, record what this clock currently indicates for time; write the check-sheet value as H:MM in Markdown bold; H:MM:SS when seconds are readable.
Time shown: **6:14:58**
